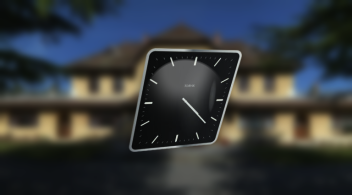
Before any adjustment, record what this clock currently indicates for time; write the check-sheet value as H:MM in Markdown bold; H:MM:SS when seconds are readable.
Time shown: **4:22**
